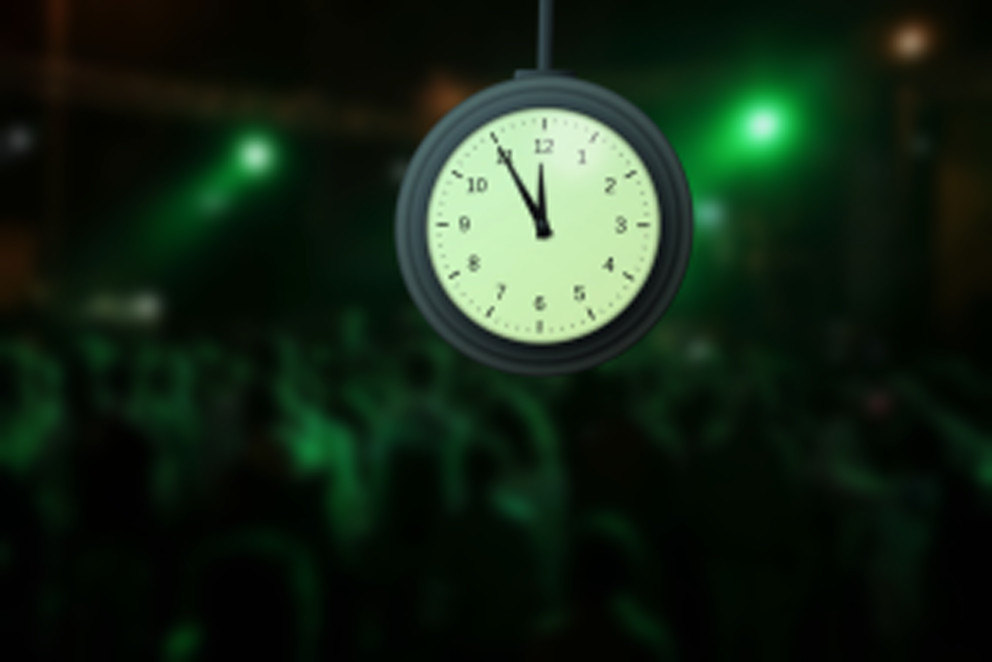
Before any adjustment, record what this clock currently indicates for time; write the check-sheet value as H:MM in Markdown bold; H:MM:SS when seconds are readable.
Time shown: **11:55**
